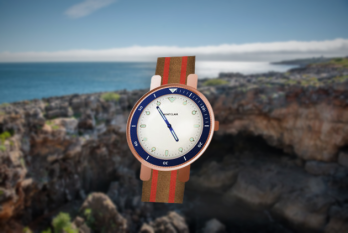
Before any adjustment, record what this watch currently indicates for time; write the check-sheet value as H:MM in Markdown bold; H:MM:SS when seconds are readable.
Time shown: **4:54**
